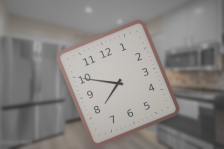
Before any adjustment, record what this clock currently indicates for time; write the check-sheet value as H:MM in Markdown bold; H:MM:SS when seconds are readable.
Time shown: **7:50**
